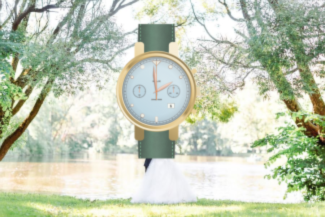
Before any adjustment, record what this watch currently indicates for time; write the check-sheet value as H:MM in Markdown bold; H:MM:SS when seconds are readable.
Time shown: **1:59**
